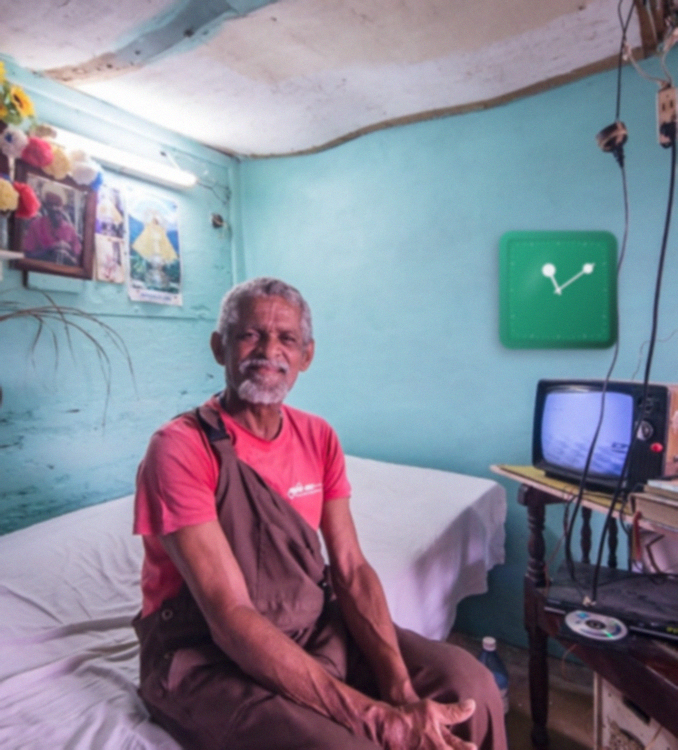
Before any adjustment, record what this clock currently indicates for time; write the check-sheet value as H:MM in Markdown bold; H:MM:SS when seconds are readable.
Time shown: **11:09**
